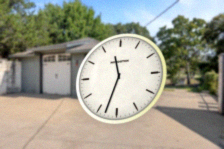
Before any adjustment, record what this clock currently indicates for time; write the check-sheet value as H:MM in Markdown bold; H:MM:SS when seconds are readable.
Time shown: **11:33**
